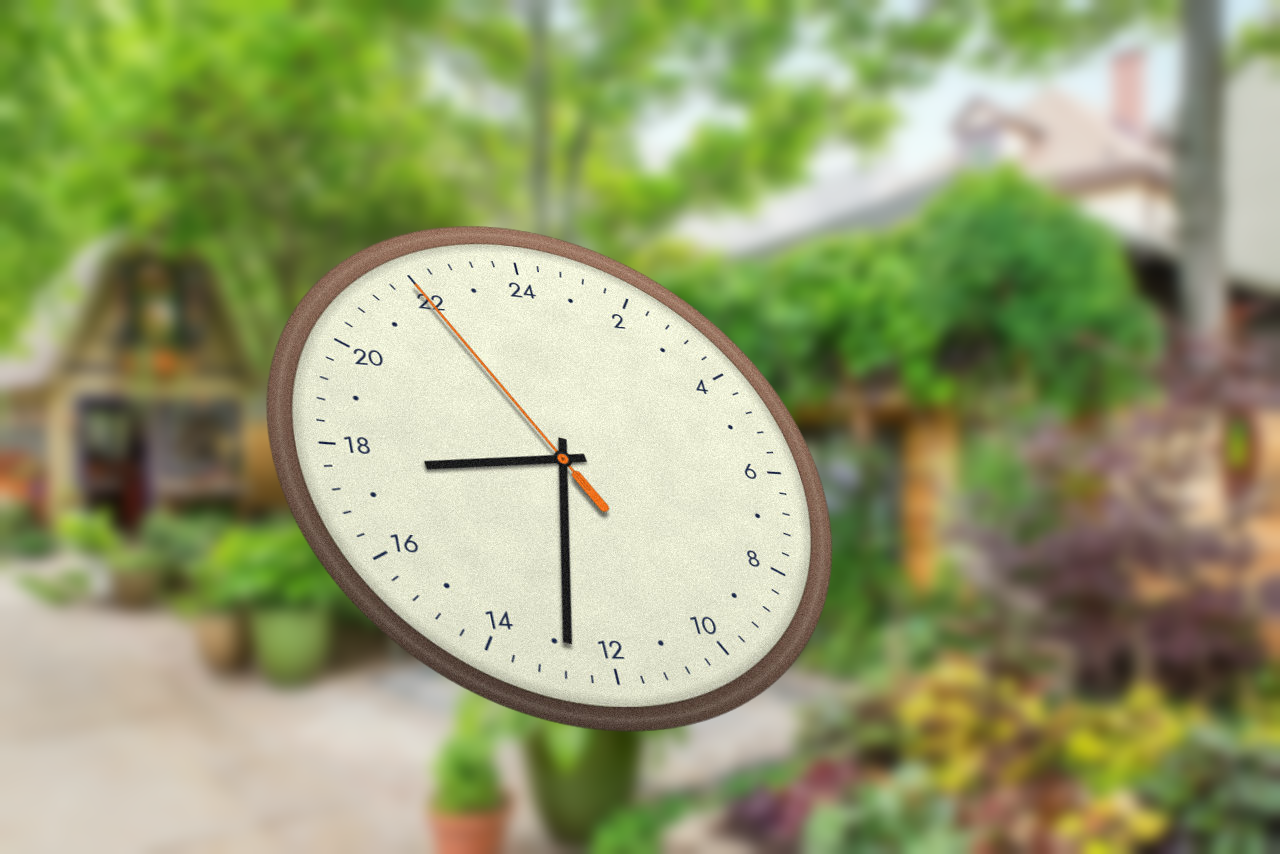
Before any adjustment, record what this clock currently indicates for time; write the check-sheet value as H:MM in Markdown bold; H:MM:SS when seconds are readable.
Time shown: **17:31:55**
